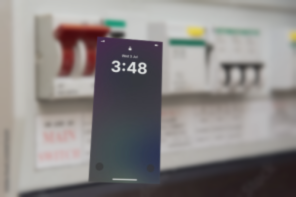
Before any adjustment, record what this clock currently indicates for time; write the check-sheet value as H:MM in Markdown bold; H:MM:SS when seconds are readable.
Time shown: **3:48**
